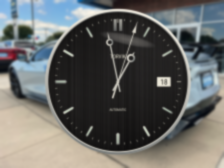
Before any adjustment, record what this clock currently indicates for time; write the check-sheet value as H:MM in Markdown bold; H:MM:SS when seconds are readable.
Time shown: **12:58:03**
